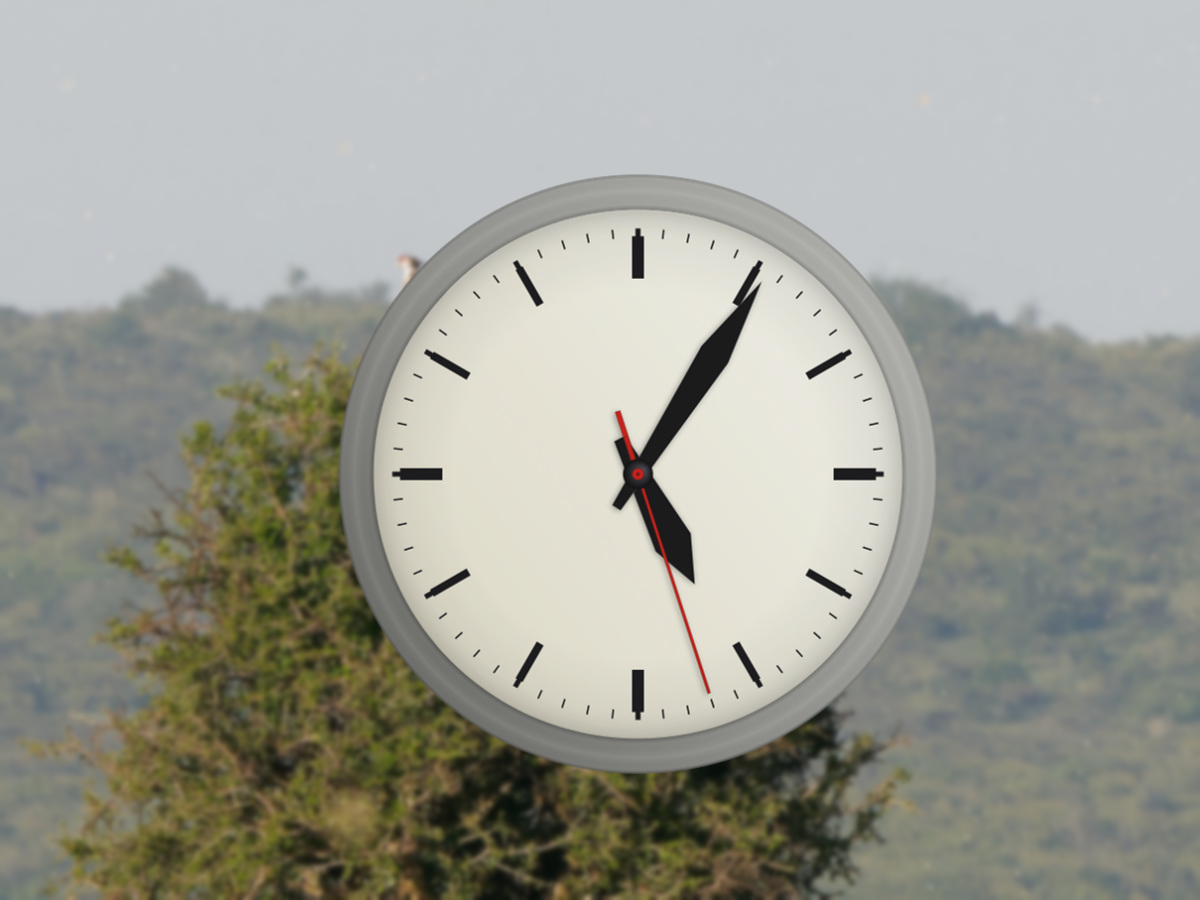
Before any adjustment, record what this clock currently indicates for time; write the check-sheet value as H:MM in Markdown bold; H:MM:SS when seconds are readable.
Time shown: **5:05:27**
